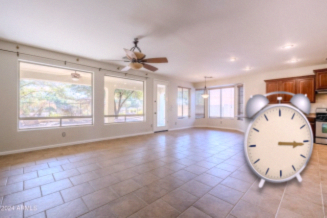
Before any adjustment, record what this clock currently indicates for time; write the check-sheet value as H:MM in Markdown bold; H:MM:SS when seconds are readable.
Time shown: **3:16**
